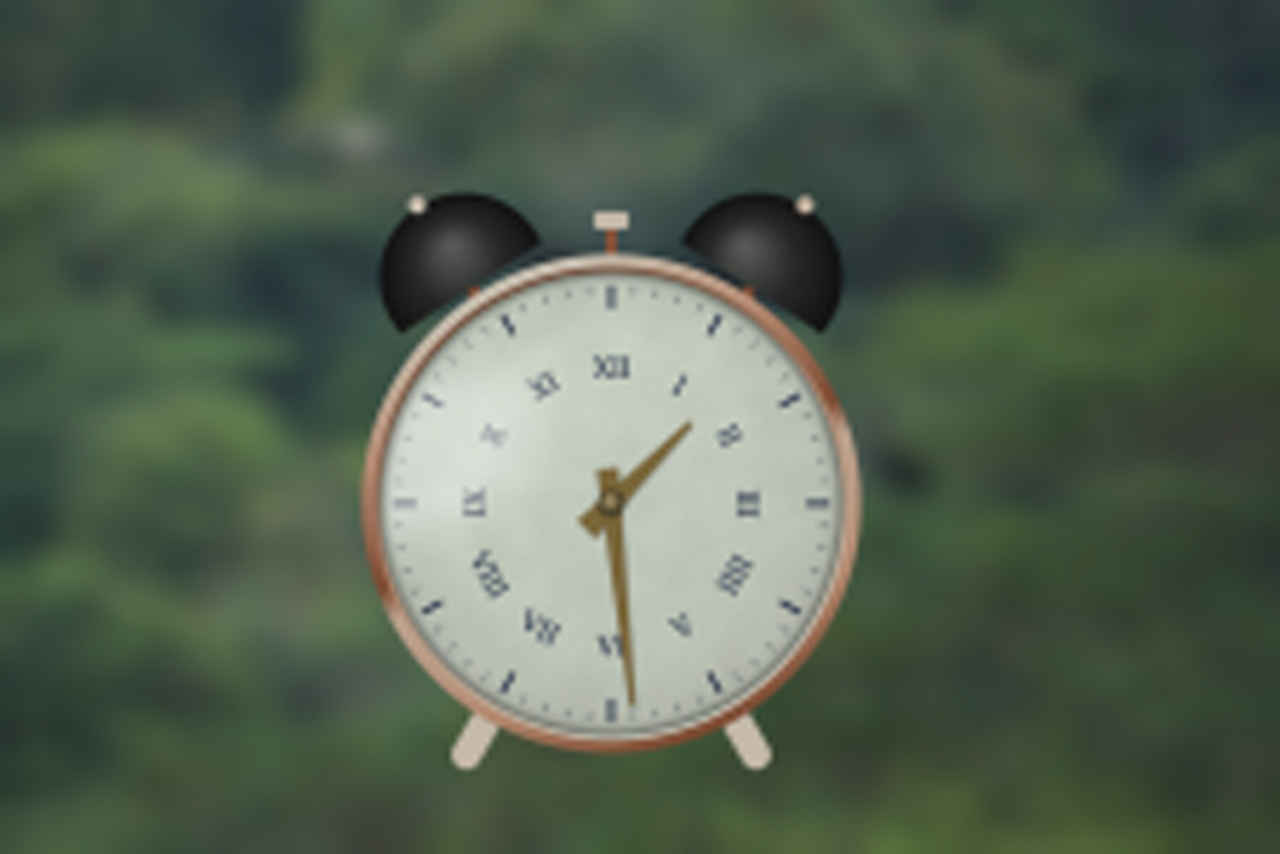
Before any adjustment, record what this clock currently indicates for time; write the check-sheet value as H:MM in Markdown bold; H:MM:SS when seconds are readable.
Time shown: **1:29**
